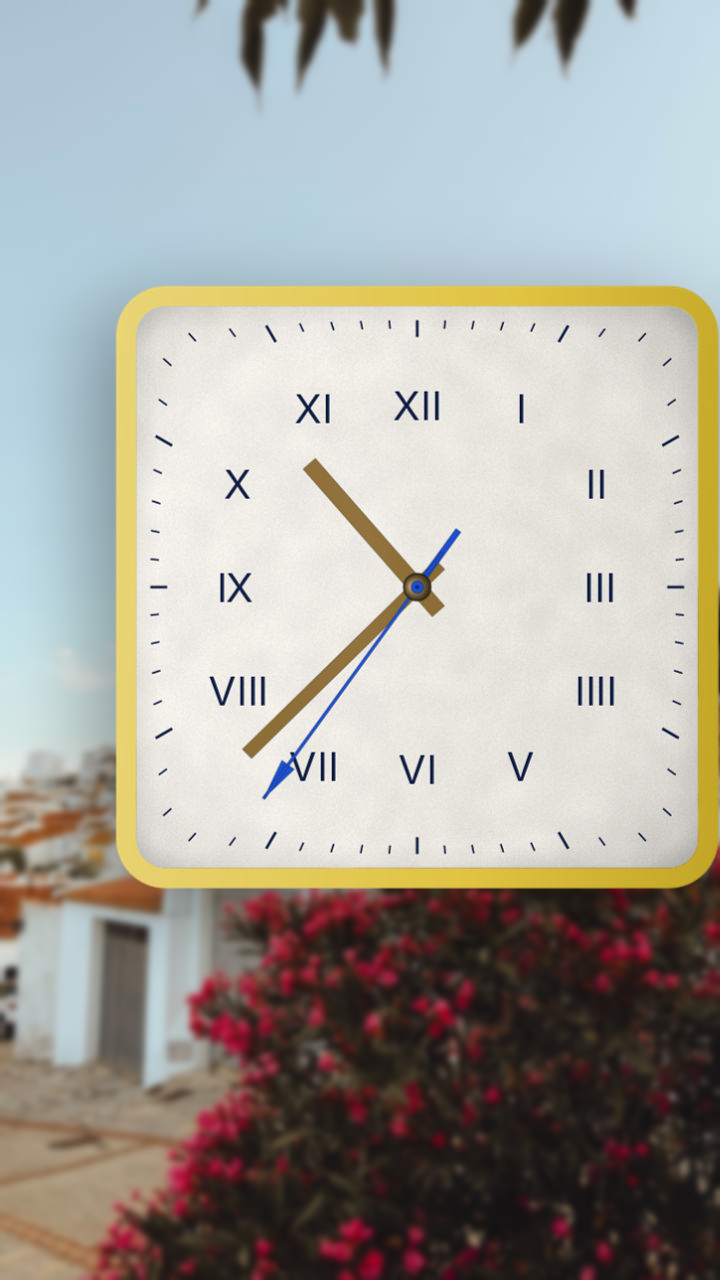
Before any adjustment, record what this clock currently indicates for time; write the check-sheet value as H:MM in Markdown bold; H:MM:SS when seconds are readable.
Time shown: **10:37:36**
